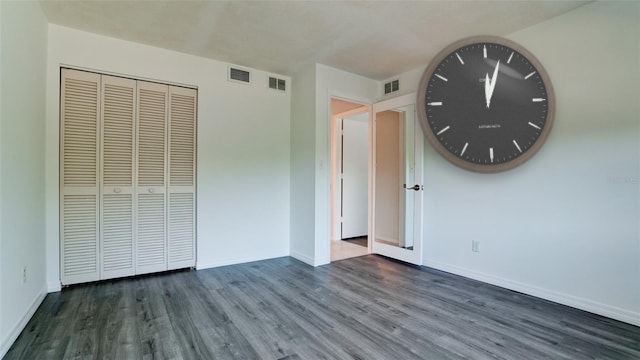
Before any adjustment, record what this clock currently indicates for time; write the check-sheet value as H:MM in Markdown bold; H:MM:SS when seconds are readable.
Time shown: **12:03**
